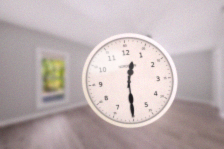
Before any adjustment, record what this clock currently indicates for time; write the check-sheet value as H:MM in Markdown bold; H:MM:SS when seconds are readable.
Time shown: **12:30**
